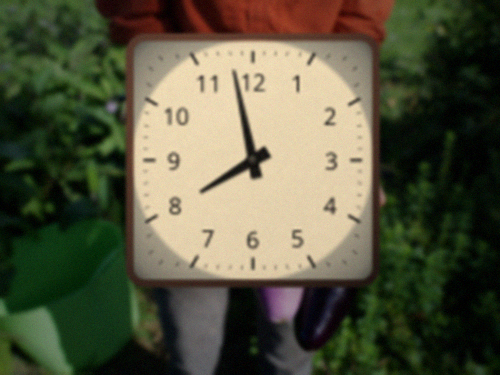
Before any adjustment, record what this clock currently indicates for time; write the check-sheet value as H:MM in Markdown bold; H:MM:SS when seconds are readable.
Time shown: **7:58**
